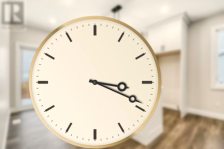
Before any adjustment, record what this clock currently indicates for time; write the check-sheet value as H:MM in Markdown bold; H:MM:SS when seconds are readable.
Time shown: **3:19**
